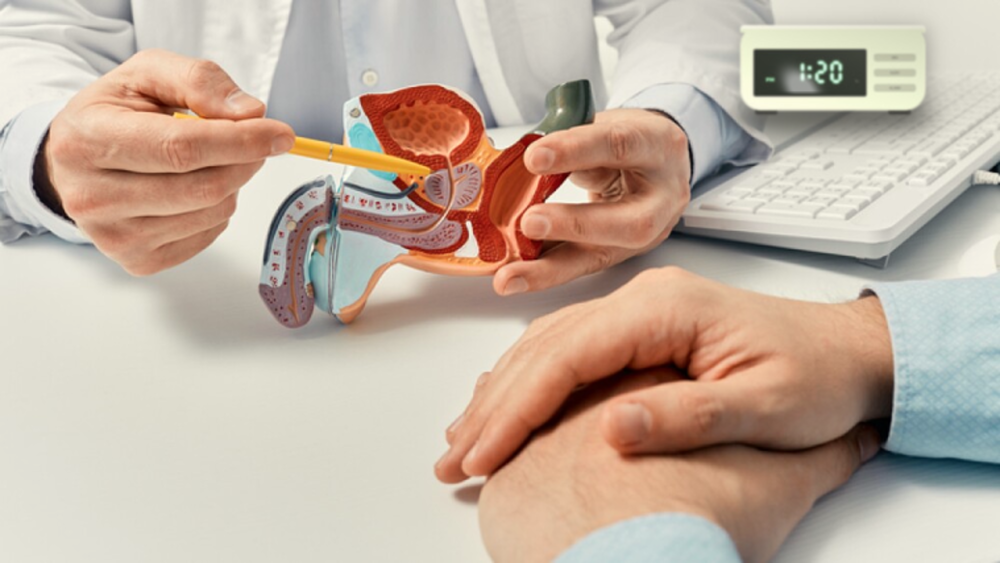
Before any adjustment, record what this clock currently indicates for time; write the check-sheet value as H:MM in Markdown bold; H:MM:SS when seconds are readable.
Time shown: **1:20**
